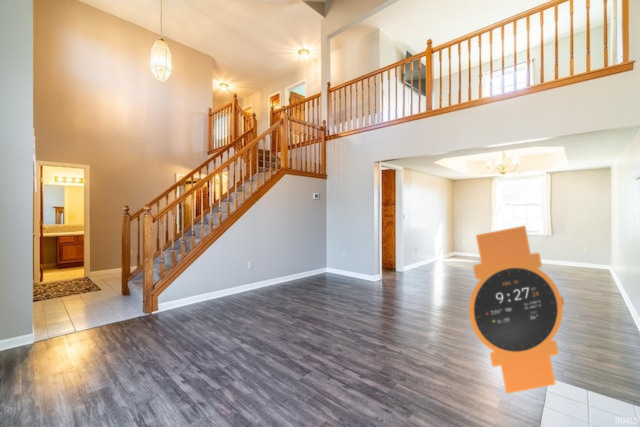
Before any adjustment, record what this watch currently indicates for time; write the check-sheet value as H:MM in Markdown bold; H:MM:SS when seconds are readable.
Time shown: **9:27**
